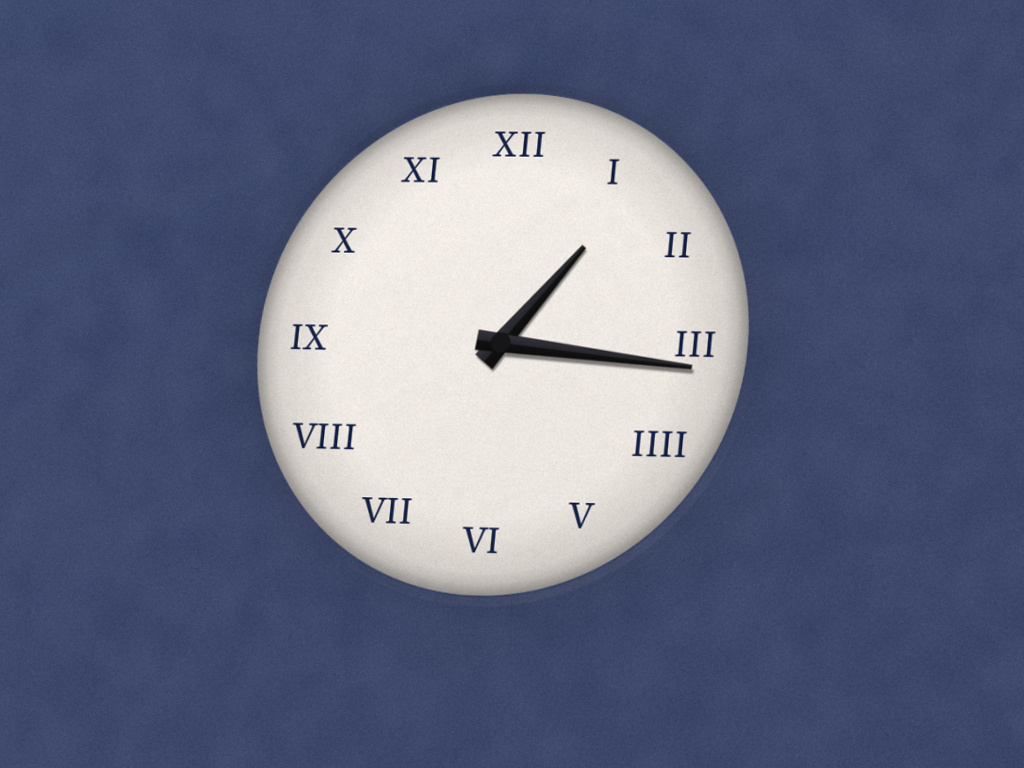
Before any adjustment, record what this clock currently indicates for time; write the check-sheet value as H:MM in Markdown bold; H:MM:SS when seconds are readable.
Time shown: **1:16**
